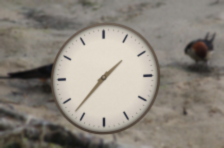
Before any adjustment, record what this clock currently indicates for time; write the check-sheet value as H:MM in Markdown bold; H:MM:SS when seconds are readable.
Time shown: **1:37**
